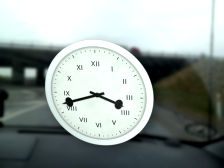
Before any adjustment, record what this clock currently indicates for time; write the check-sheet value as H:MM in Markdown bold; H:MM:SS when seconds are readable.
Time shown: **3:42**
